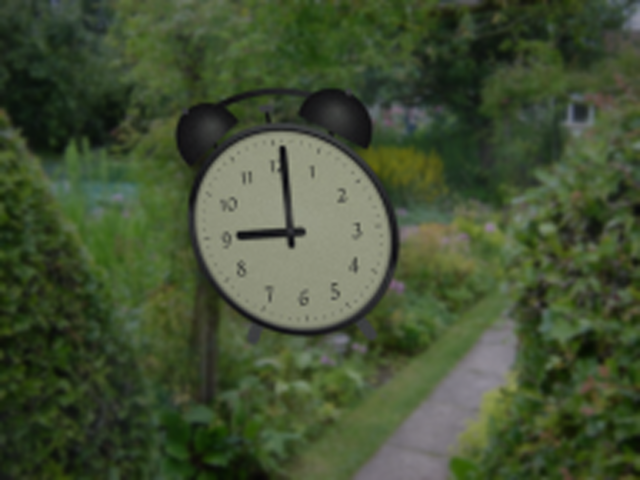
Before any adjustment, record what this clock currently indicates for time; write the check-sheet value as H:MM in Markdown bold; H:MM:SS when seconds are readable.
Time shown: **9:01**
